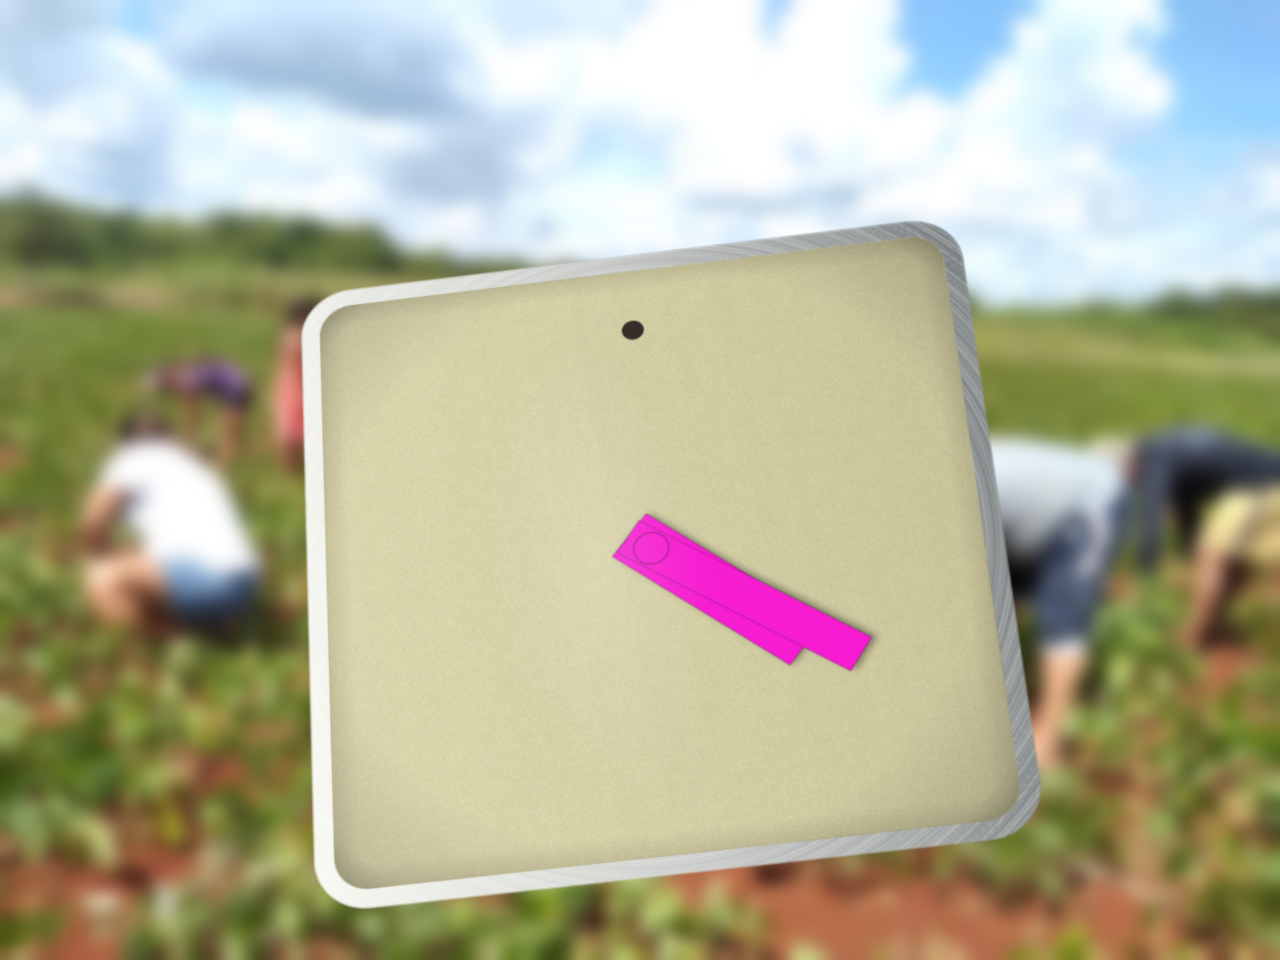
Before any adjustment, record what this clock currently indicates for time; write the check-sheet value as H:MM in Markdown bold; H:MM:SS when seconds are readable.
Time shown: **4:21**
